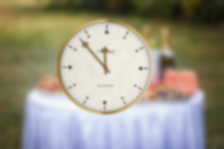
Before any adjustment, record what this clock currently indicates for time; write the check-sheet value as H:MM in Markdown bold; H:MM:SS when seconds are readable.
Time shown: **11:53**
